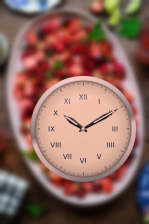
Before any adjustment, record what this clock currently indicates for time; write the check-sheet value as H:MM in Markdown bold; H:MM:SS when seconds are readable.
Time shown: **10:10**
